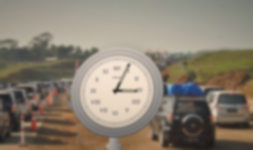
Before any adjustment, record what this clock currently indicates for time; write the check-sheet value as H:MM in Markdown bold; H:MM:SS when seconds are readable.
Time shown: **3:04**
